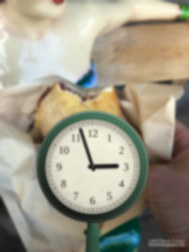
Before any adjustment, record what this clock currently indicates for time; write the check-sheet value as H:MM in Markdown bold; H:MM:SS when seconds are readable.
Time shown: **2:57**
